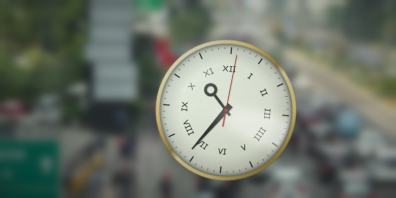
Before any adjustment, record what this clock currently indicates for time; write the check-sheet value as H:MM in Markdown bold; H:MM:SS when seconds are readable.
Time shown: **10:36:01**
